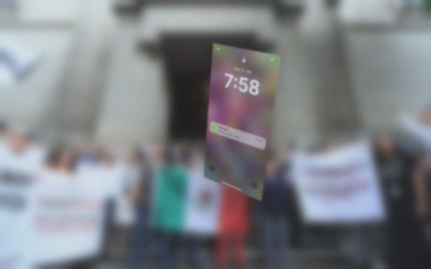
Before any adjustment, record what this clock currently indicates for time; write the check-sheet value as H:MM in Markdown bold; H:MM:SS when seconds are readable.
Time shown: **7:58**
